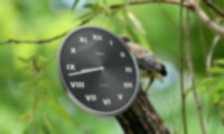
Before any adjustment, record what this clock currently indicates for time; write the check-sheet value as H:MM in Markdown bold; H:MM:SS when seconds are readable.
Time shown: **8:43**
